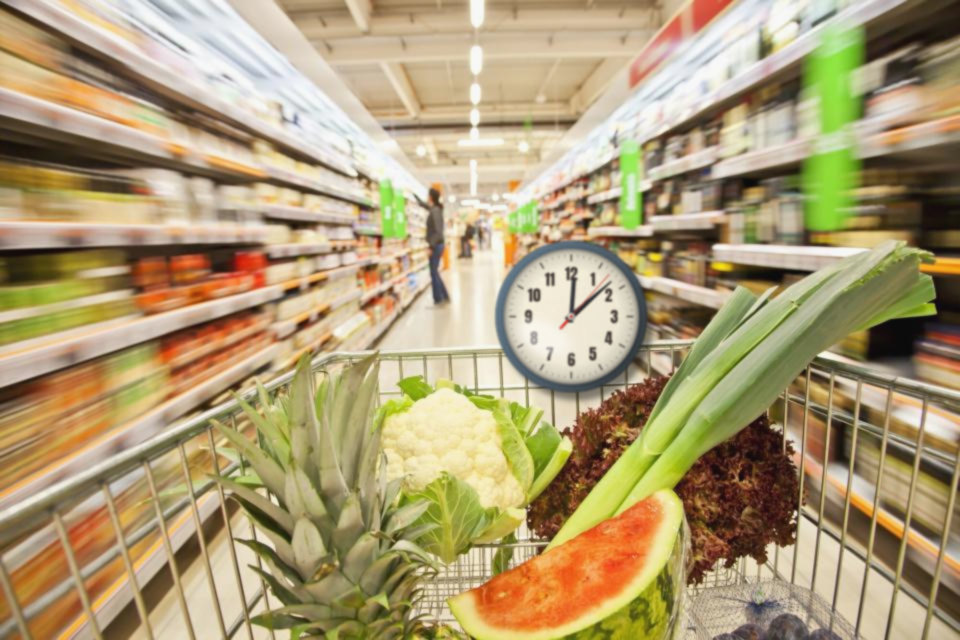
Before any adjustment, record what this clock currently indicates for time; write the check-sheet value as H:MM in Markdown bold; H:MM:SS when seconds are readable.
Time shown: **12:08:07**
